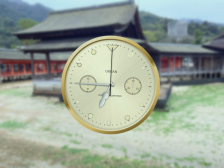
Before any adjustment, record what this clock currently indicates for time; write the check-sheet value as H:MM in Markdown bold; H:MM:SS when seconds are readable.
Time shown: **6:45**
